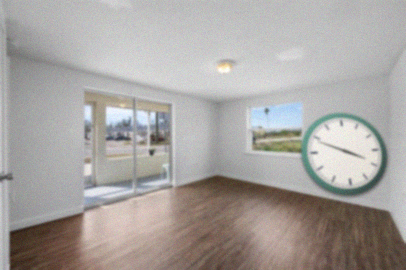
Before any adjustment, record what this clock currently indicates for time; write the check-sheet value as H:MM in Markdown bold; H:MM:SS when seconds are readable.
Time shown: **3:49**
